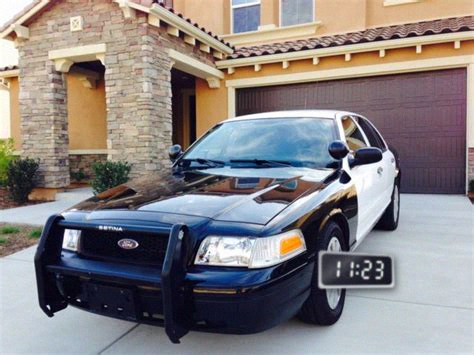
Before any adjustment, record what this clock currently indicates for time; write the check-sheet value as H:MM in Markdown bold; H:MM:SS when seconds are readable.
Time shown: **11:23**
